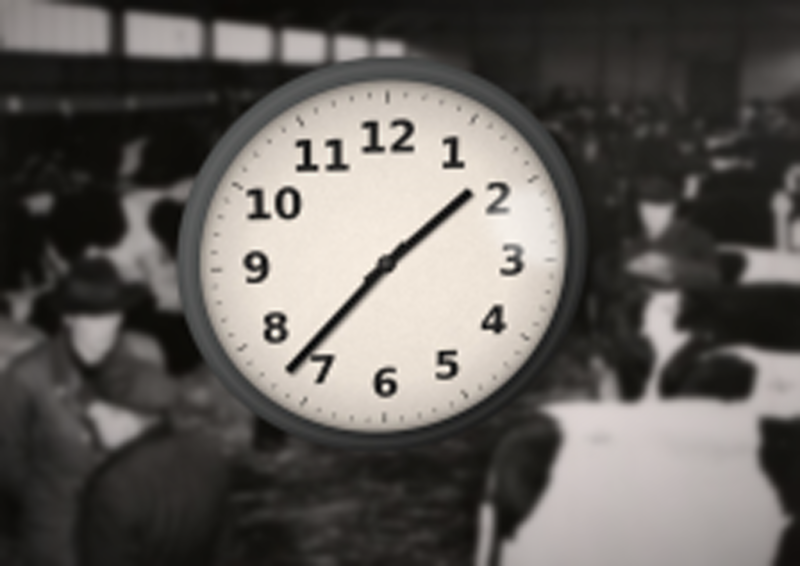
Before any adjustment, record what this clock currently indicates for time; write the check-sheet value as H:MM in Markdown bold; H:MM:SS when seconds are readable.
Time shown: **1:37**
